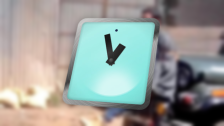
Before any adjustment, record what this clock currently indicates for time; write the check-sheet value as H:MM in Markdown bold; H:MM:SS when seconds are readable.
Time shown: **12:57**
